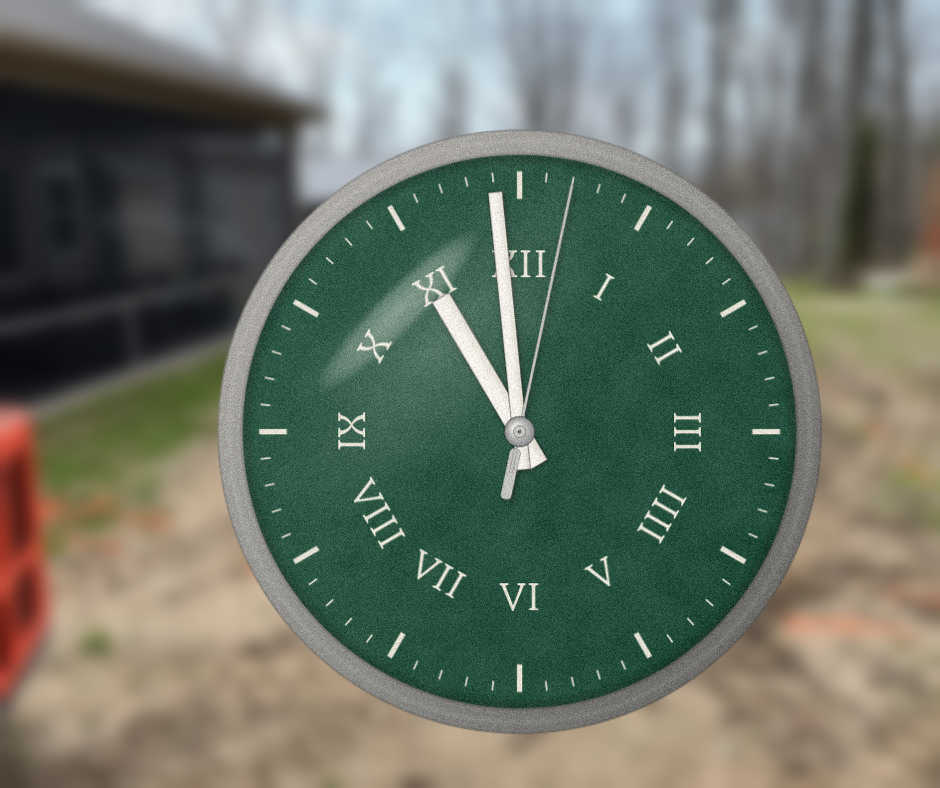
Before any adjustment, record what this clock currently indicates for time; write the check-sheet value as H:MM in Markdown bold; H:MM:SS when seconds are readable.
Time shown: **10:59:02**
